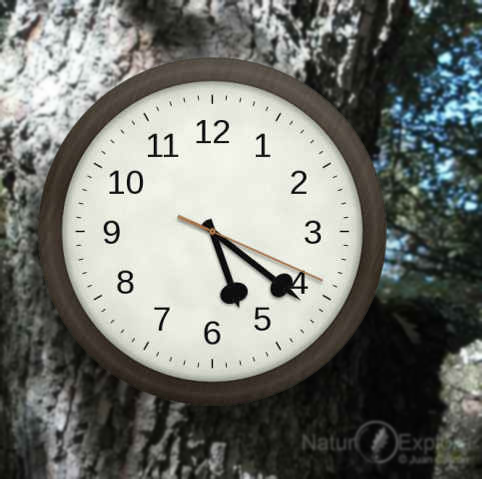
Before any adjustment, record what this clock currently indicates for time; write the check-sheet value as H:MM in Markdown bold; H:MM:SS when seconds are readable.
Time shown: **5:21:19**
